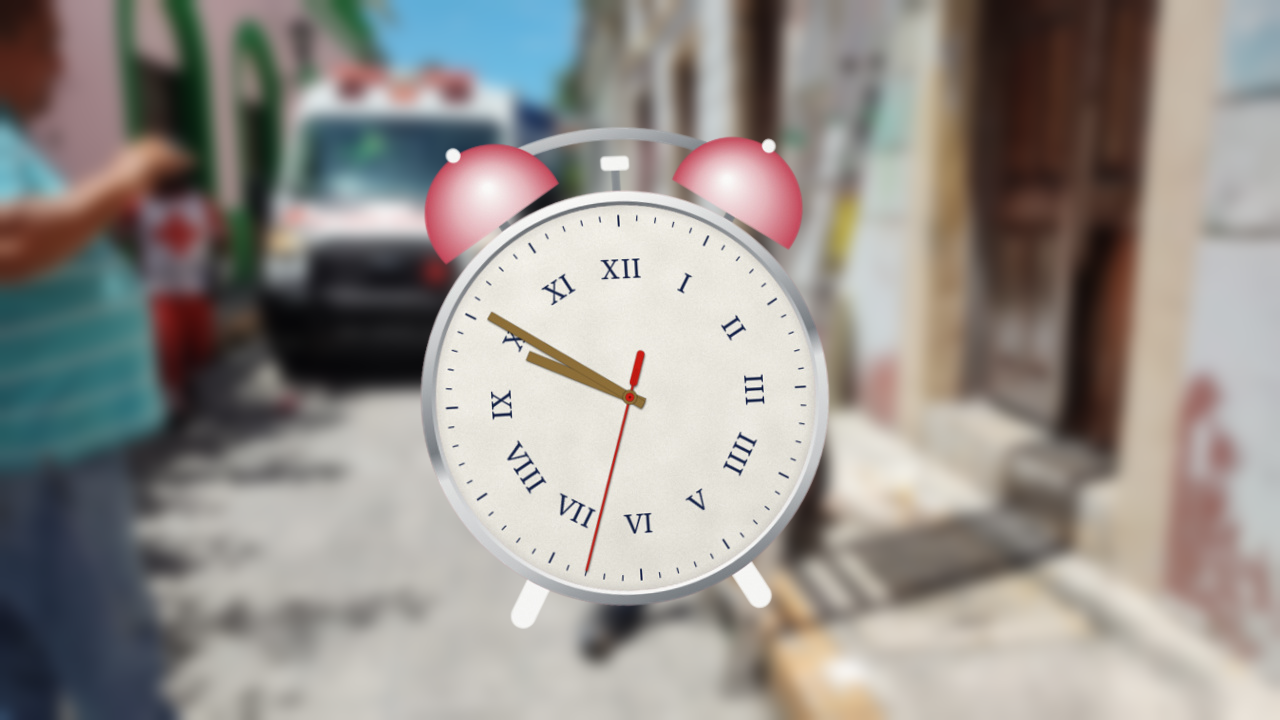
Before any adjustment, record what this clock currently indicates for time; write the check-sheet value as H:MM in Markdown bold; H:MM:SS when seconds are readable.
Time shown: **9:50:33**
